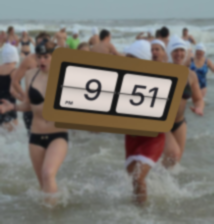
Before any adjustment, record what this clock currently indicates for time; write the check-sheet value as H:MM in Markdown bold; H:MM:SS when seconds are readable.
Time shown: **9:51**
